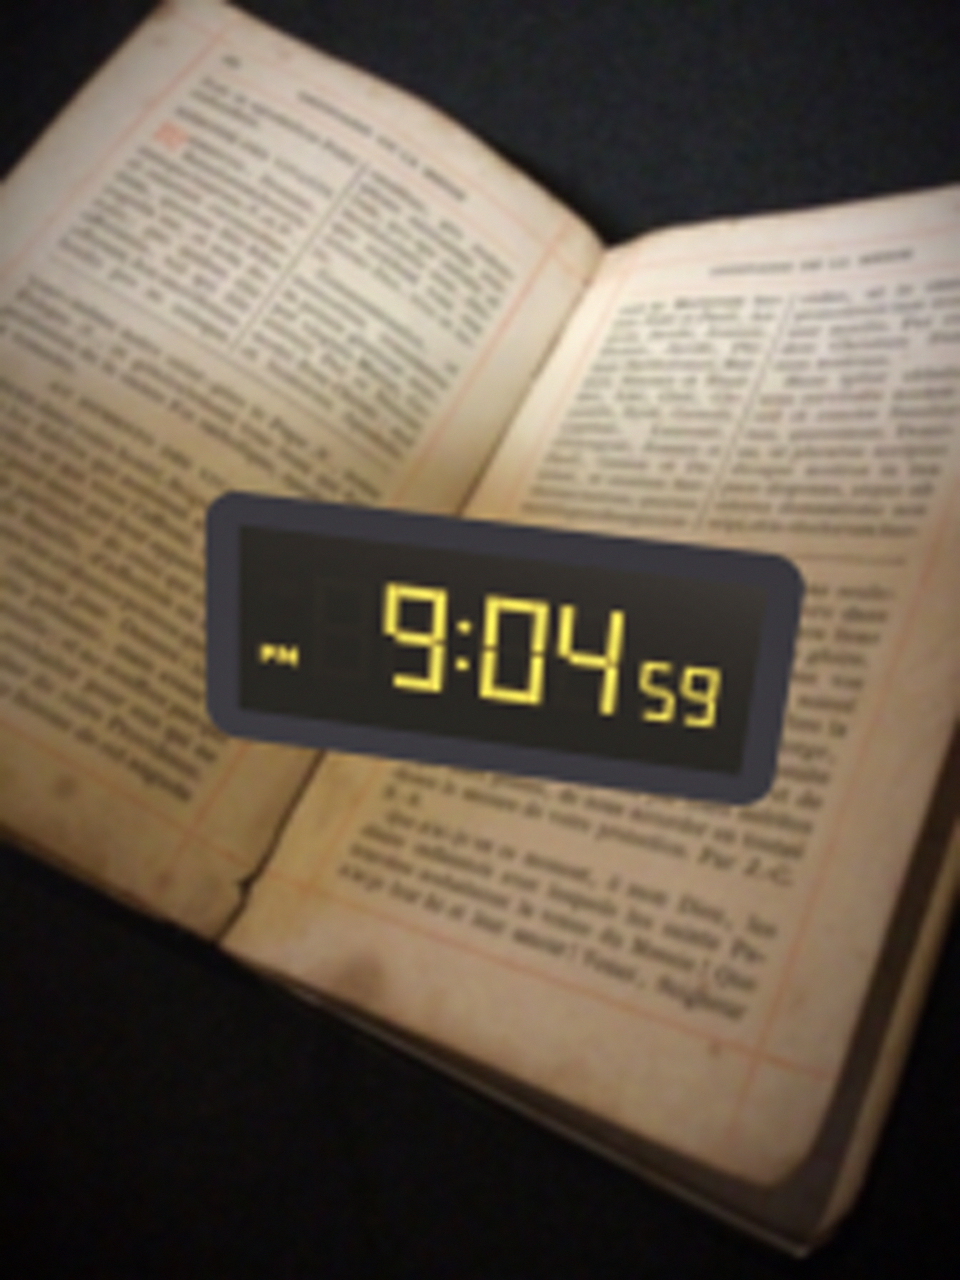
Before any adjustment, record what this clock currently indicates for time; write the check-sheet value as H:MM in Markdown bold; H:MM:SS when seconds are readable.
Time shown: **9:04:59**
